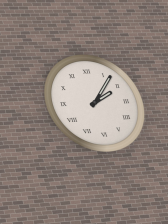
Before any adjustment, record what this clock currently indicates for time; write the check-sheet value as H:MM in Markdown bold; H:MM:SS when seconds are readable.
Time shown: **2:07**
